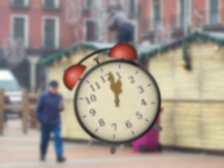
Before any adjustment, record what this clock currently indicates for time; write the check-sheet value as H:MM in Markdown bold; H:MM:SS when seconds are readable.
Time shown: **1:02**
